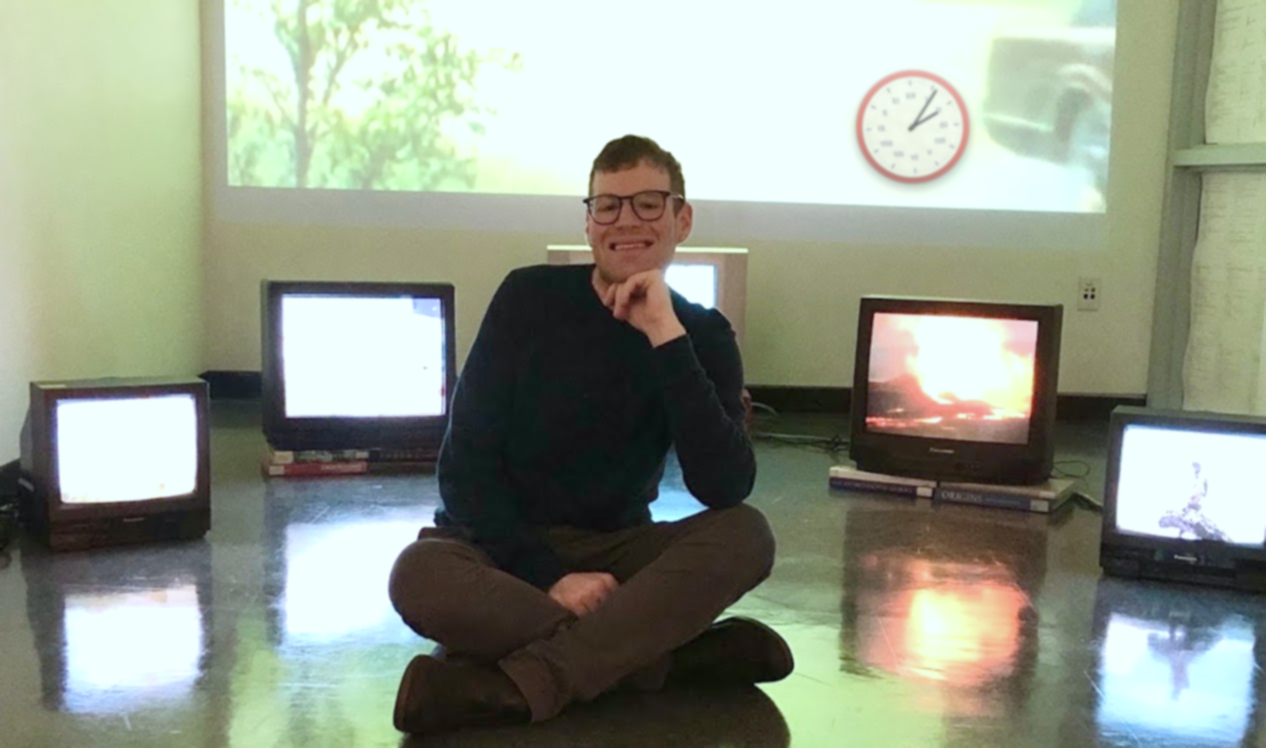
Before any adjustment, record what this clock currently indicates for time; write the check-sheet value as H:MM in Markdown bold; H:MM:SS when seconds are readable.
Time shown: **2:06**
